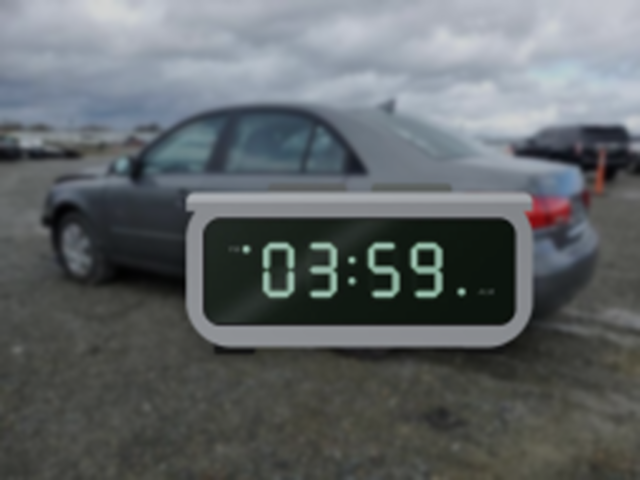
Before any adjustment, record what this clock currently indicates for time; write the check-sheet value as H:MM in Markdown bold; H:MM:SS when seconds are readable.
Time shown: **3:59**
